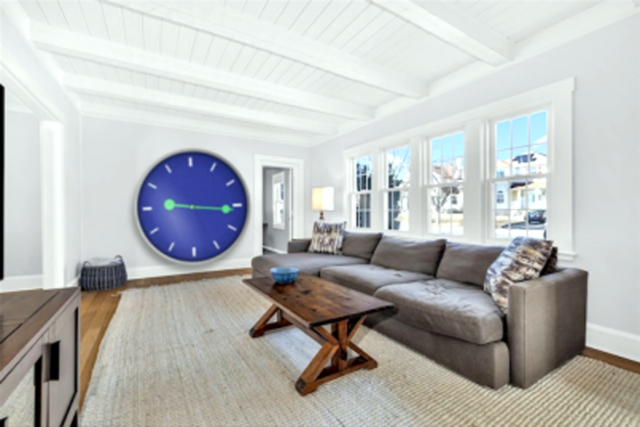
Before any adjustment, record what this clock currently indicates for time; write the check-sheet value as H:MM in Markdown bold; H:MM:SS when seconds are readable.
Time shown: **9:16**
